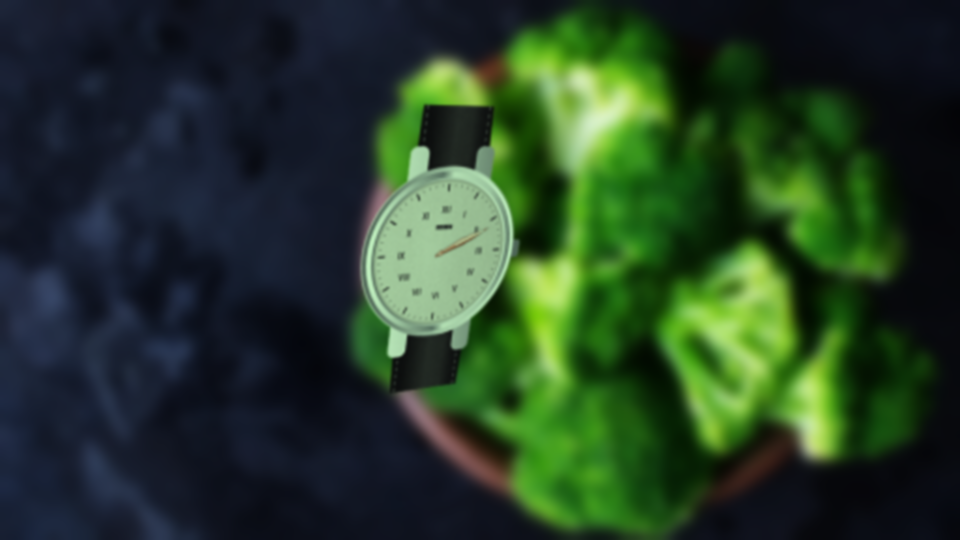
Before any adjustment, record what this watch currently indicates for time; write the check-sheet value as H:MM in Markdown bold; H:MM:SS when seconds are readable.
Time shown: **2:11**
